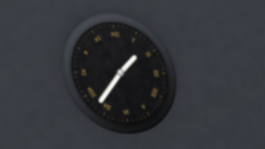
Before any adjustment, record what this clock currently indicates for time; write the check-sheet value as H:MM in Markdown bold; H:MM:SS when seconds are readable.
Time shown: **1:37**
